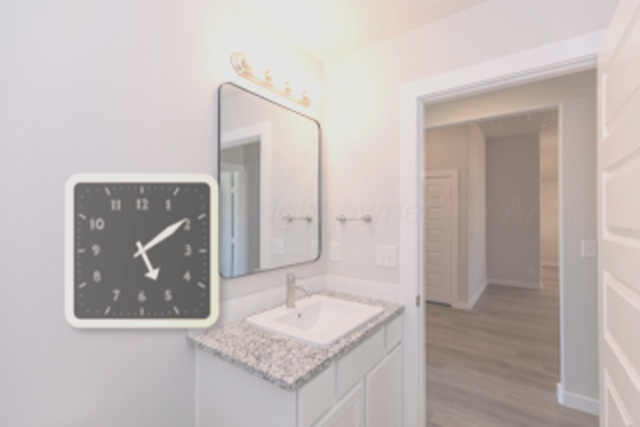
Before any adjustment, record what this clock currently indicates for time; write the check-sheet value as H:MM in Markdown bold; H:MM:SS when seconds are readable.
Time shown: **5:09**
